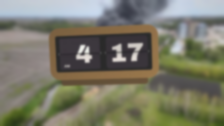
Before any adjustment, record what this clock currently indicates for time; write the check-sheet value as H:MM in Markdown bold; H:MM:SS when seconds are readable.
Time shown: **4:17**
